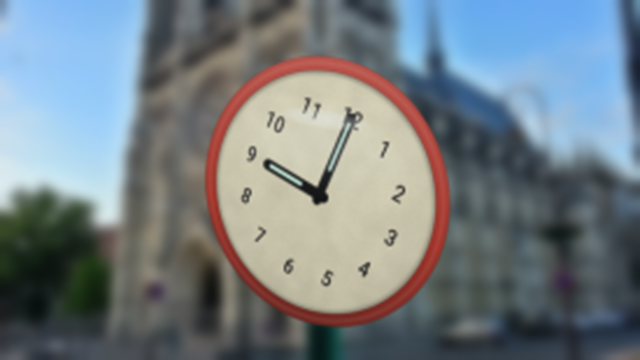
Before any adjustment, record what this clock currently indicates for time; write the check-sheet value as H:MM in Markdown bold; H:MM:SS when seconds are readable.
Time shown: **9:00**
